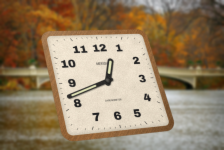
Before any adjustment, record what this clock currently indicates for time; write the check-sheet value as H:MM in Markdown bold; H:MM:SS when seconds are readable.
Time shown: **12:42**
